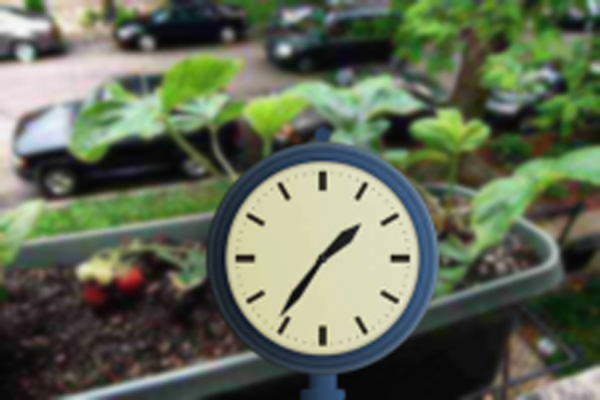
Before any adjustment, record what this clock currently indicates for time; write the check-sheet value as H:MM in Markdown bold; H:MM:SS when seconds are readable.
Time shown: **1:36**
